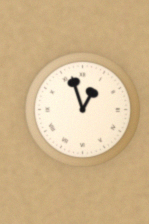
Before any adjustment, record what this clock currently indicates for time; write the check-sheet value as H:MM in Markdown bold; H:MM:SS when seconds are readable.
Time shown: **12:57**
